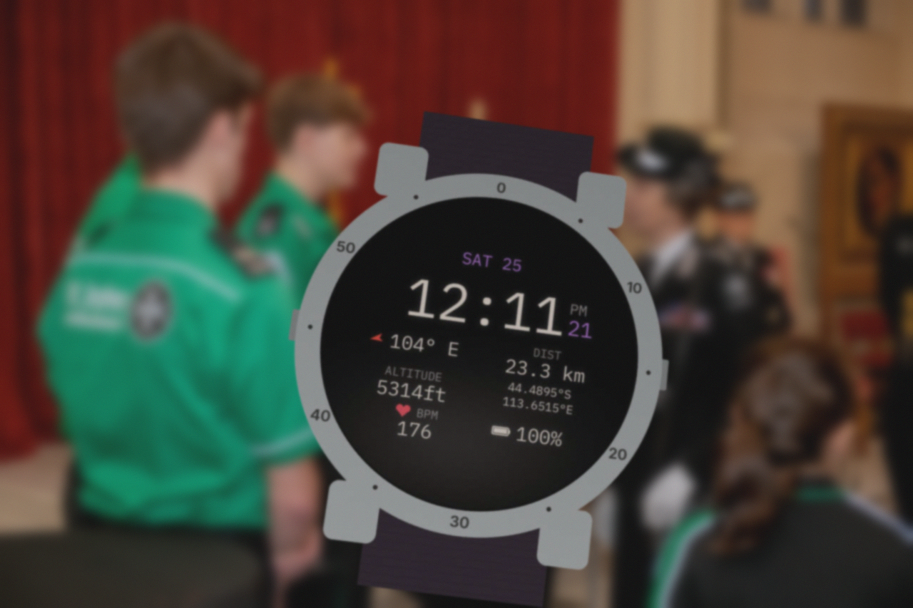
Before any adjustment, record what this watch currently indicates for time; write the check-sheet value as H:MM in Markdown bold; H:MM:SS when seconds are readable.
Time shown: **12:11:21**
